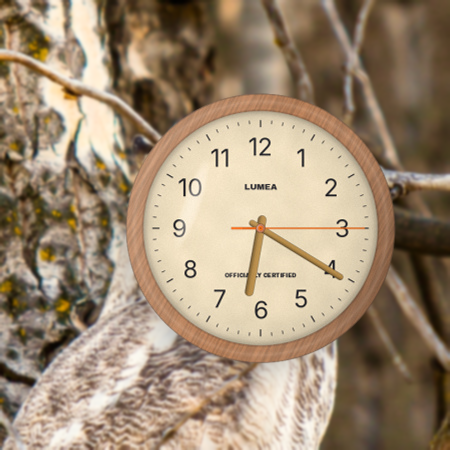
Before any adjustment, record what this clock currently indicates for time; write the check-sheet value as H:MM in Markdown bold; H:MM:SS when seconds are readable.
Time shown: **6:20:15**
